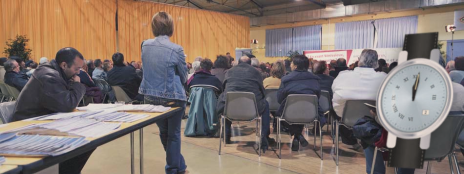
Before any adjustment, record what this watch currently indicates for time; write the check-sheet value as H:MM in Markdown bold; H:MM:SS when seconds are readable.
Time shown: **12:01**
